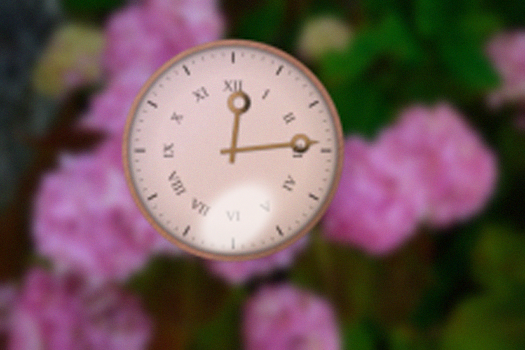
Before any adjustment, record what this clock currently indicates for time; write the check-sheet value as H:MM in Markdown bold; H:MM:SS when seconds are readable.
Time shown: **12:14**
